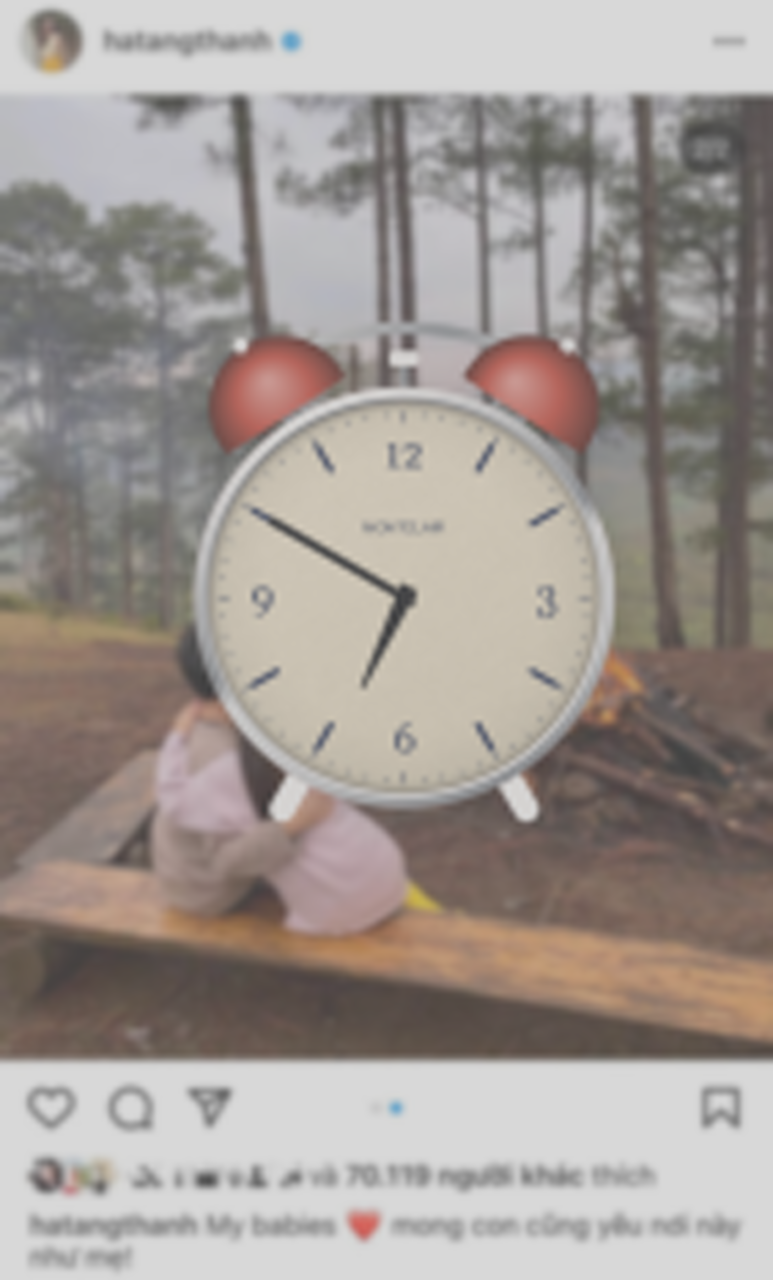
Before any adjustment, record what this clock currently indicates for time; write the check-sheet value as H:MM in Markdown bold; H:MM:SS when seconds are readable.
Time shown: **6:50**
